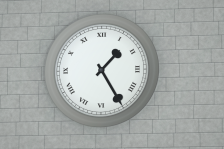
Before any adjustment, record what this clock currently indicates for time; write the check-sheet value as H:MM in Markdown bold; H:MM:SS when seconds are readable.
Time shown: **1:25**
